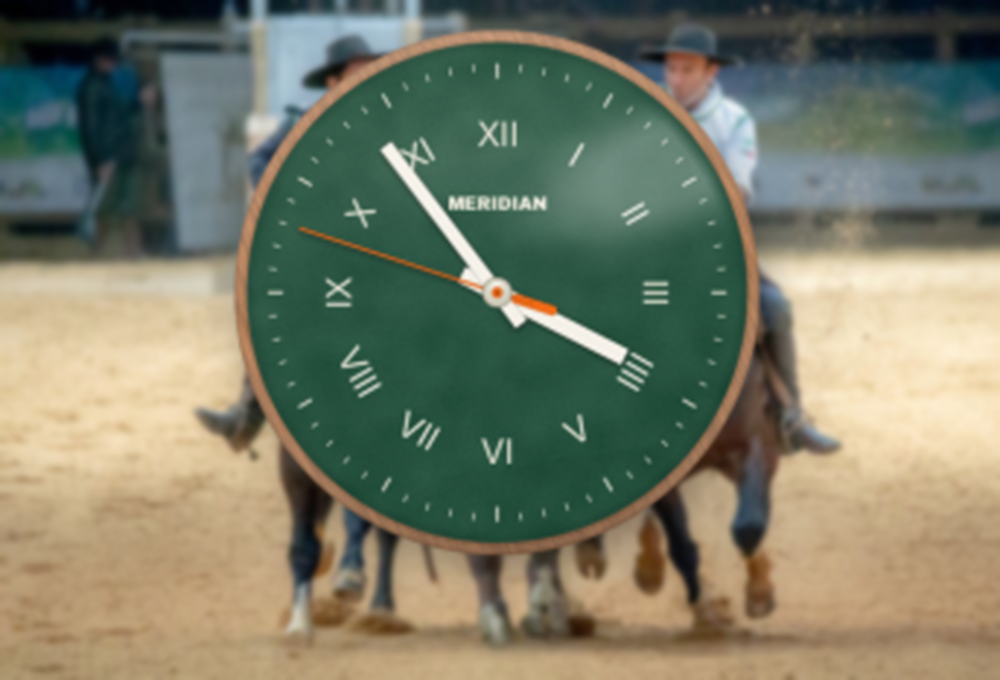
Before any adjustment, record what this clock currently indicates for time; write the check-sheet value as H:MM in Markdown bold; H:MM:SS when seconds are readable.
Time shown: **3:53:48**
